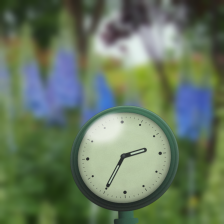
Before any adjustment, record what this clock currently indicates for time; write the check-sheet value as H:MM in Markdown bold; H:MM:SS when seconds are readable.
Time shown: **2:35**
